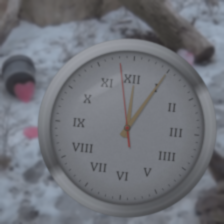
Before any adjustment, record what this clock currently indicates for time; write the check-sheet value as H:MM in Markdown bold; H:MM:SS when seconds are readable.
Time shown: **12:04:58**
